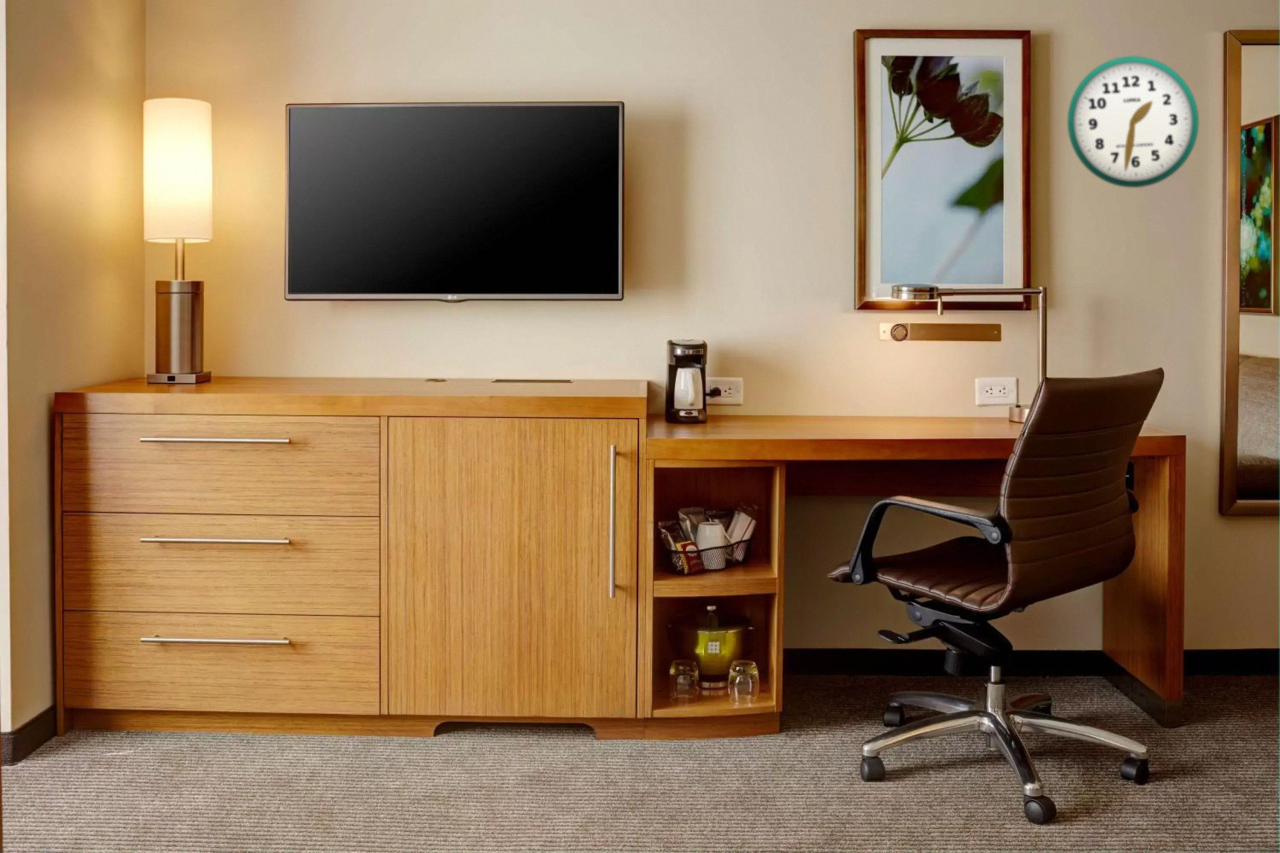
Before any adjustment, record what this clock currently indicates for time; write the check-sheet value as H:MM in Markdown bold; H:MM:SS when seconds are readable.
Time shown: **1:32**
